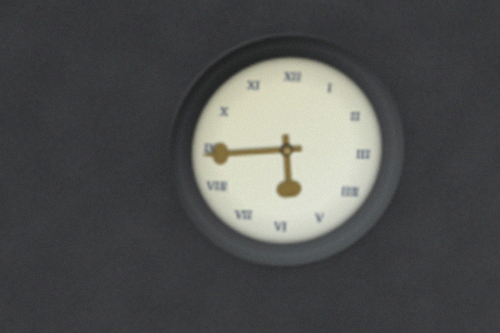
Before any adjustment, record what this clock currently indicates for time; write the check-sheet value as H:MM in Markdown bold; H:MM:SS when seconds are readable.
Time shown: **5:44**
